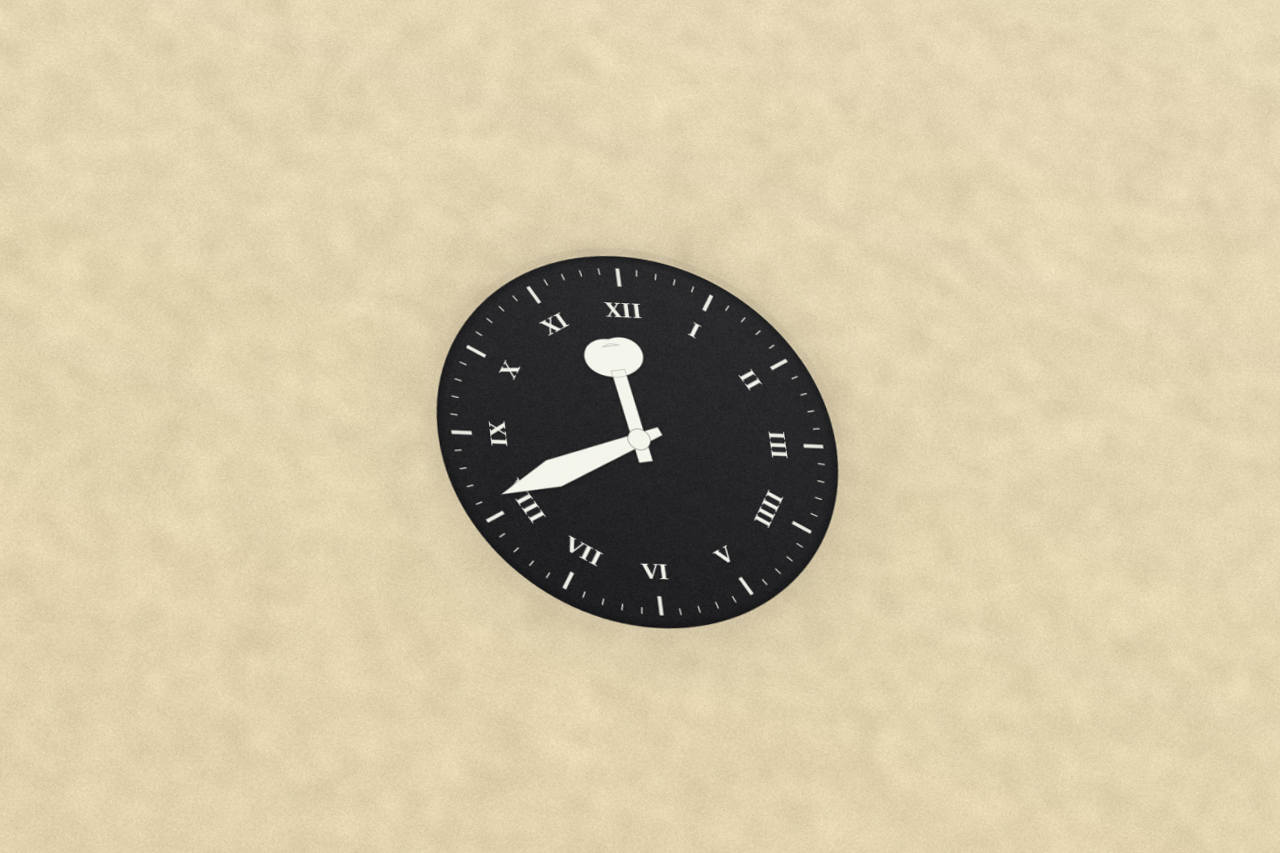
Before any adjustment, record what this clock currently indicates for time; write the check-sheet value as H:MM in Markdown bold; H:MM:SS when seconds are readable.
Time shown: **11:41**
